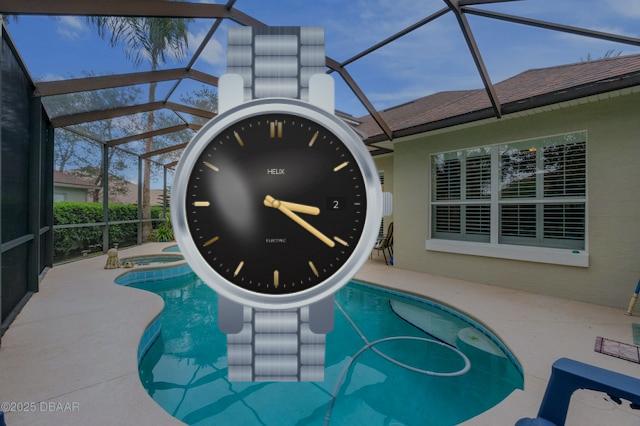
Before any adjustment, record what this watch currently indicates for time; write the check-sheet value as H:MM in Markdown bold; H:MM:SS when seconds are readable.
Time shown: **3:21**
